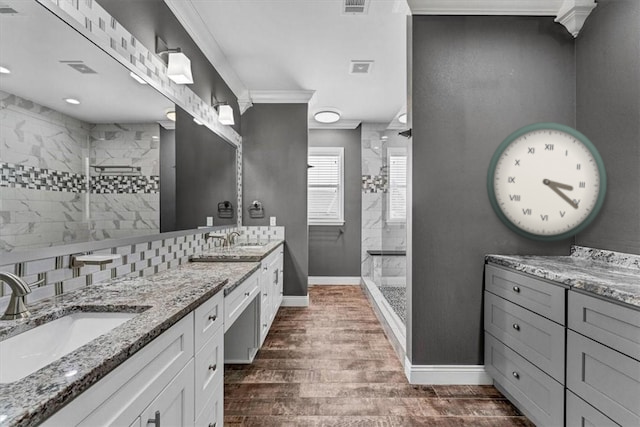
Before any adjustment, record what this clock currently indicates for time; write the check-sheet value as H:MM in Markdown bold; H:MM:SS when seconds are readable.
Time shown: **3:21**
